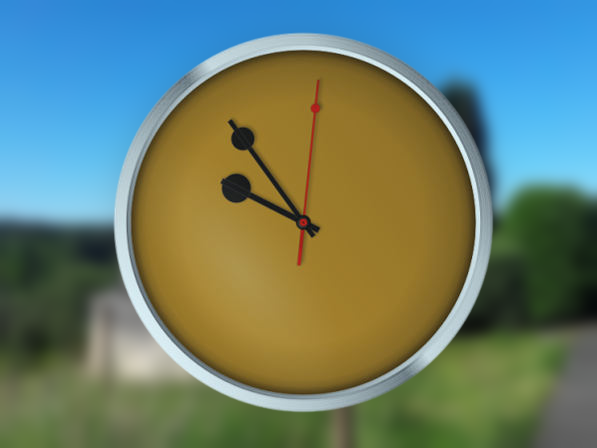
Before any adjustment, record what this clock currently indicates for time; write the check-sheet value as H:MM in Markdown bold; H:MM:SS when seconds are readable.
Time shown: **9:54:01**
